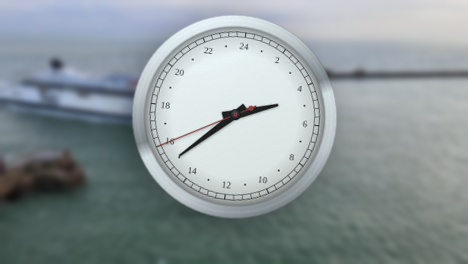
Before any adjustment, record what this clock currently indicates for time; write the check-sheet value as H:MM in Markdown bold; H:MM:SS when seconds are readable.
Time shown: **4:37:40**
